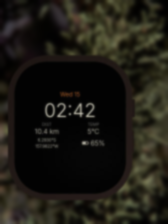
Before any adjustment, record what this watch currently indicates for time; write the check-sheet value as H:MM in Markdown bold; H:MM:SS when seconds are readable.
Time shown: **2:42**
